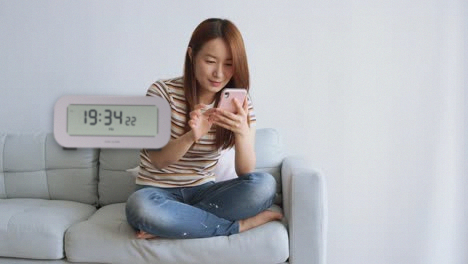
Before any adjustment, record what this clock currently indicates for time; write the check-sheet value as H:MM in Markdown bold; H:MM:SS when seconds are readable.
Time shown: **19:34**
